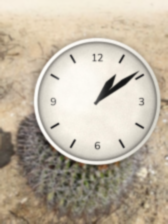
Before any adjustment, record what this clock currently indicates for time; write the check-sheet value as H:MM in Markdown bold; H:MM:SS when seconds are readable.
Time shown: **1:09**
